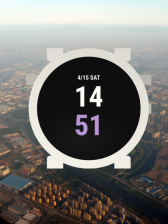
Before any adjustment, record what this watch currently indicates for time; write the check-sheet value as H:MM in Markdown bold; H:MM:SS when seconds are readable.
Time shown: **14:51**
